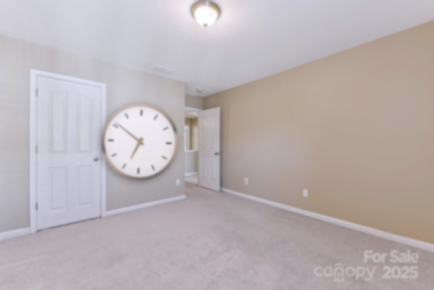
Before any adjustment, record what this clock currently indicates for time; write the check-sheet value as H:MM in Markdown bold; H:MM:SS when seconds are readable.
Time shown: **6:51**
